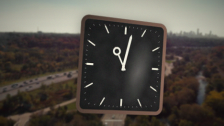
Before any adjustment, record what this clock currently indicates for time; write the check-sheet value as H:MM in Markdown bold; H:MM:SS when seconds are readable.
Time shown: **11:02**
